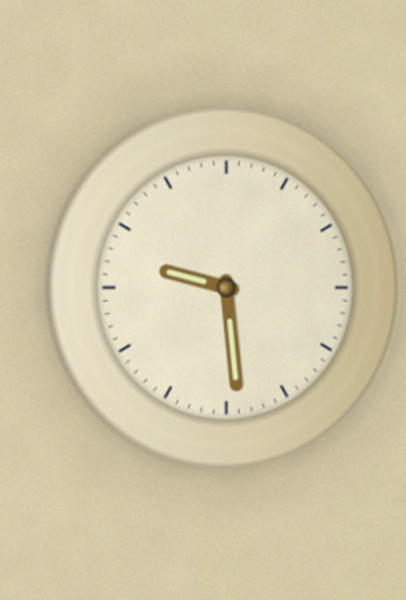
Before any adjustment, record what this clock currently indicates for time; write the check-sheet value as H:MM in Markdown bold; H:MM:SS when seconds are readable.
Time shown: **9:29**
